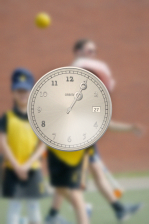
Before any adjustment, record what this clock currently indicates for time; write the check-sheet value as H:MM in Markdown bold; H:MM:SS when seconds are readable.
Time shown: **1:05**
